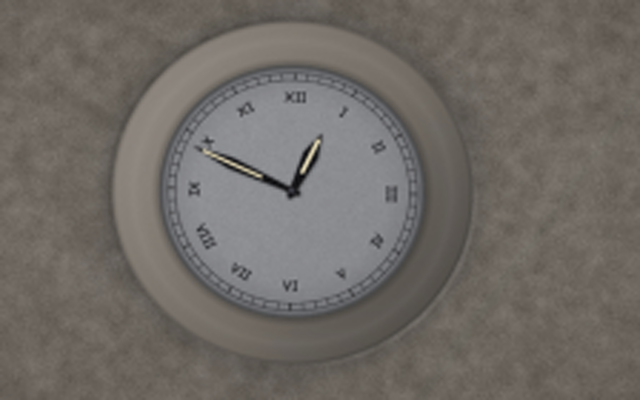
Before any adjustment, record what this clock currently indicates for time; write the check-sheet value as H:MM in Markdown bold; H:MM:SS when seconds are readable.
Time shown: **12:49**
